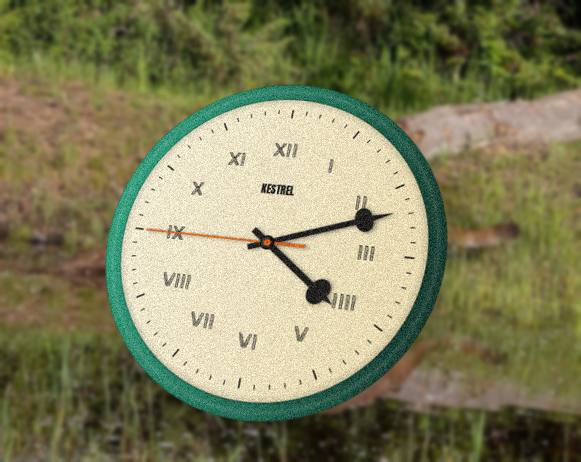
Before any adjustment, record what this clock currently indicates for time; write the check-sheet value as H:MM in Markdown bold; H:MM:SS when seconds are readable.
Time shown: **4:11:45**
